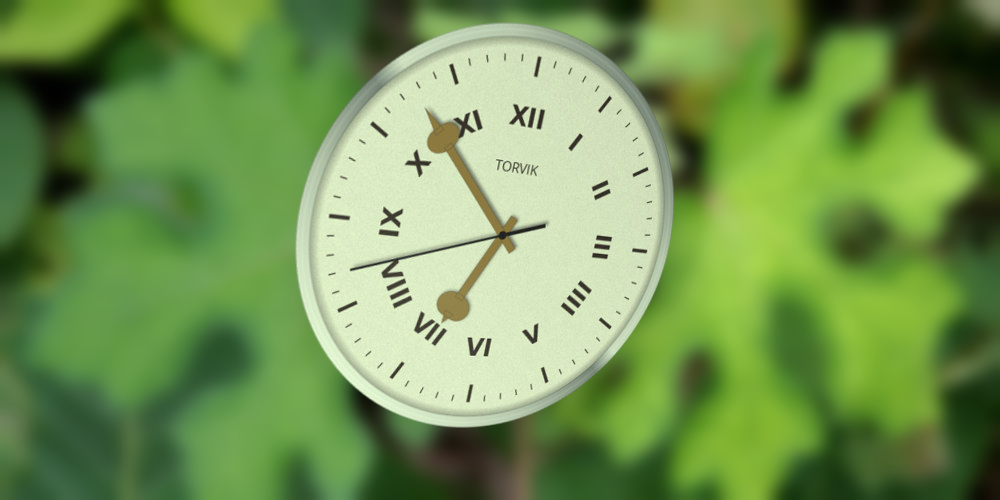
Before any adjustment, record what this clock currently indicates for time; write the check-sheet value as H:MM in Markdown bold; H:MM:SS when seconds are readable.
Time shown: **6:52:42**
